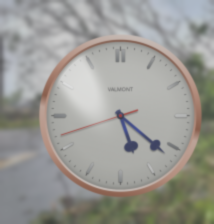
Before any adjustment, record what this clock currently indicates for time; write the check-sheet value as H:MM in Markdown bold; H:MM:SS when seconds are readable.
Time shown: **5:21:42**
